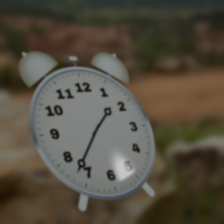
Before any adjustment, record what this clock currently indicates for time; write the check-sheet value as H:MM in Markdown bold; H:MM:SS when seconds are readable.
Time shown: **1:37**
